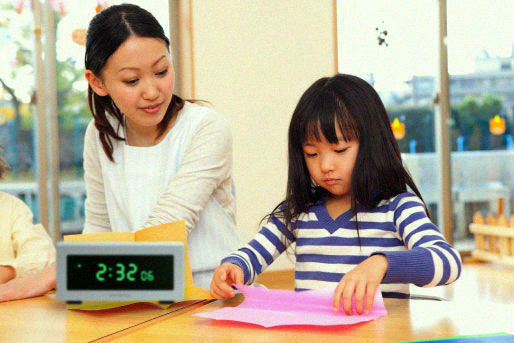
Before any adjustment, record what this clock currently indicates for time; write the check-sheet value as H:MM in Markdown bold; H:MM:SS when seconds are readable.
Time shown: **2:32**
